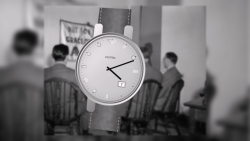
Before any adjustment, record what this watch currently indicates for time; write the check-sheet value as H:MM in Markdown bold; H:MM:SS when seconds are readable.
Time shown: **4:11**
